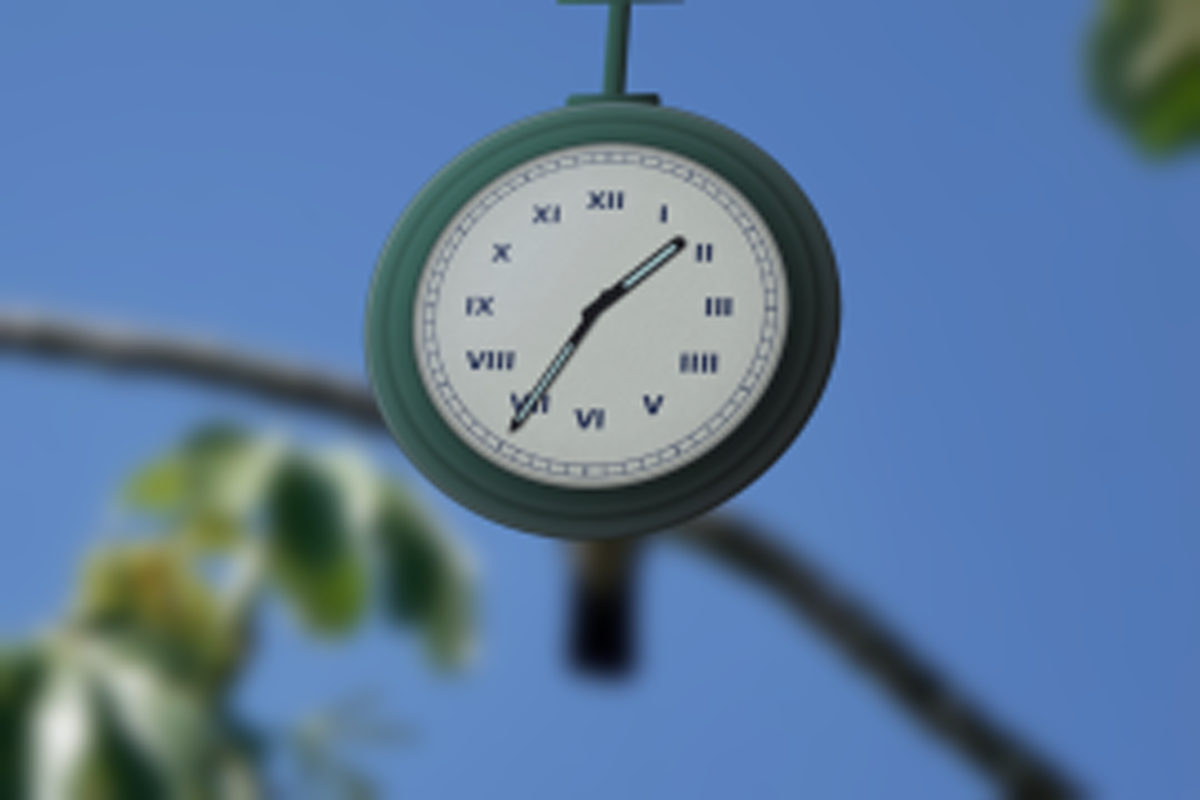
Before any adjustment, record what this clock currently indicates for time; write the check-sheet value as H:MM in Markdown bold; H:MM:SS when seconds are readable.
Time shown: **1:35**
